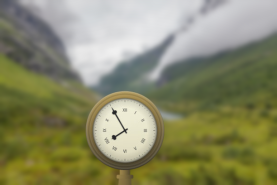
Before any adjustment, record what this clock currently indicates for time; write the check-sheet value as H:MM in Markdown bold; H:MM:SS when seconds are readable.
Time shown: **7:55**
